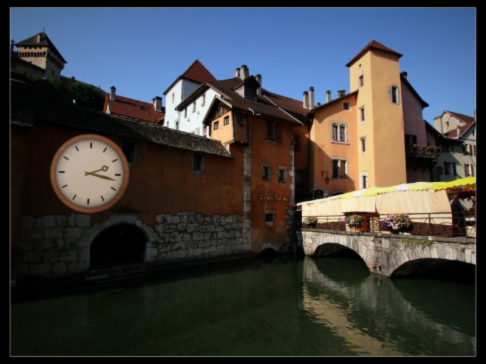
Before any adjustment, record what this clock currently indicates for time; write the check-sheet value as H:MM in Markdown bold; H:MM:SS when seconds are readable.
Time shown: **2:17**
